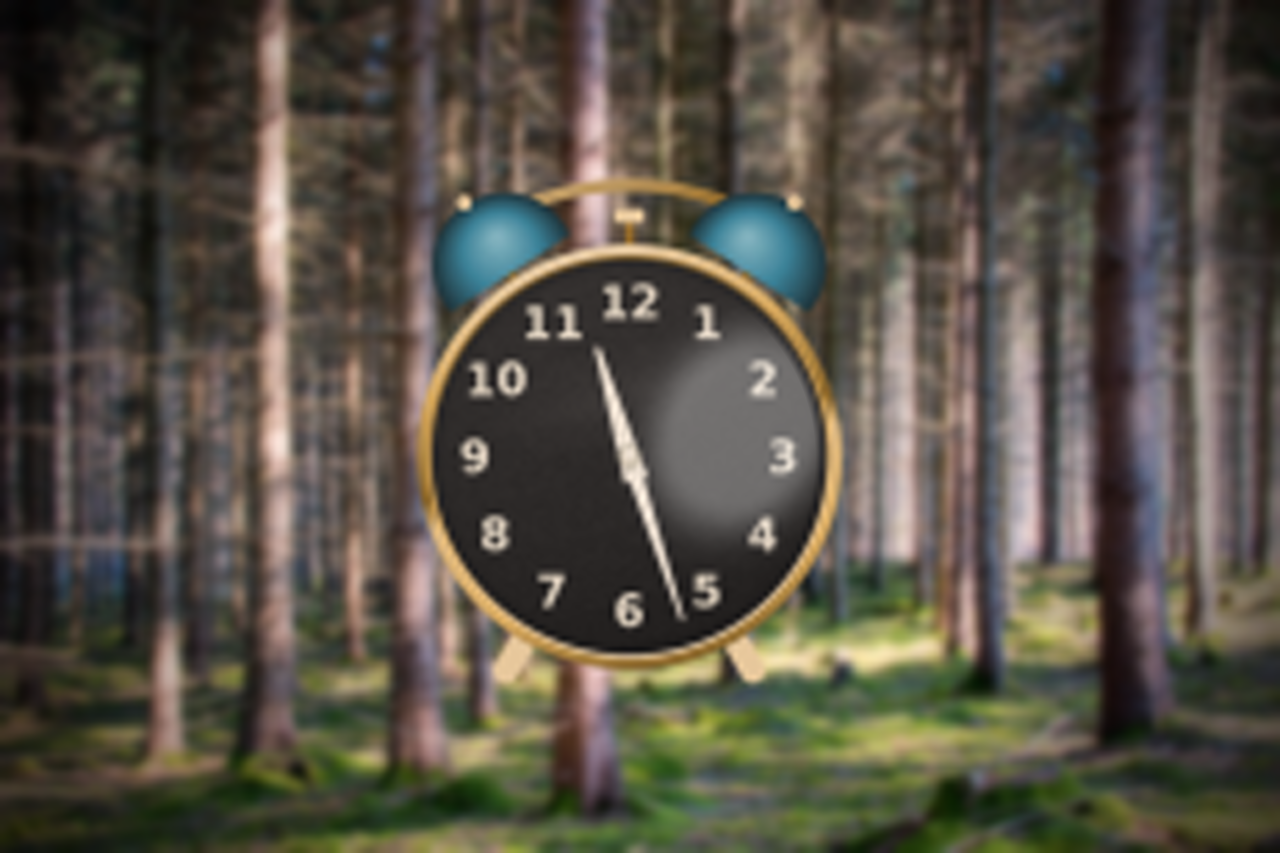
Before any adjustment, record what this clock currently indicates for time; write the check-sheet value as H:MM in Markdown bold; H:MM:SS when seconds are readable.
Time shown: **11:27**
